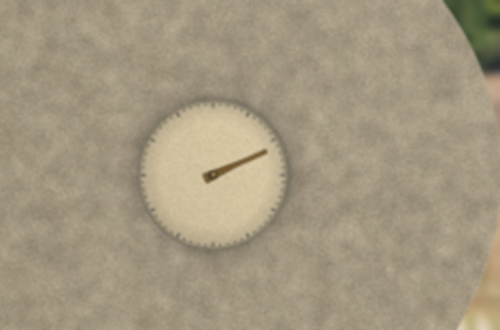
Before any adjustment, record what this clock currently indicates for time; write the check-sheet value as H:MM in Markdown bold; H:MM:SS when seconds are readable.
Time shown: **2:11**
